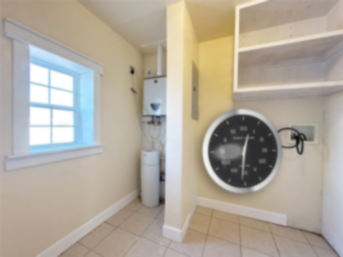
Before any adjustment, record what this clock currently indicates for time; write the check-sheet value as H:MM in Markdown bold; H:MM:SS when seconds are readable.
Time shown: **12:31**
